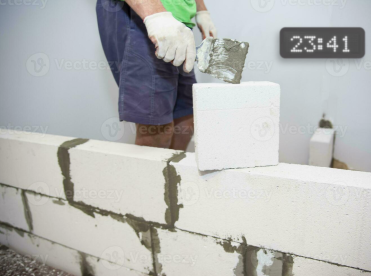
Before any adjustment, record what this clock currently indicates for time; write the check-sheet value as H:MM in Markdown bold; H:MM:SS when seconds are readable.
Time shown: **23:41**
